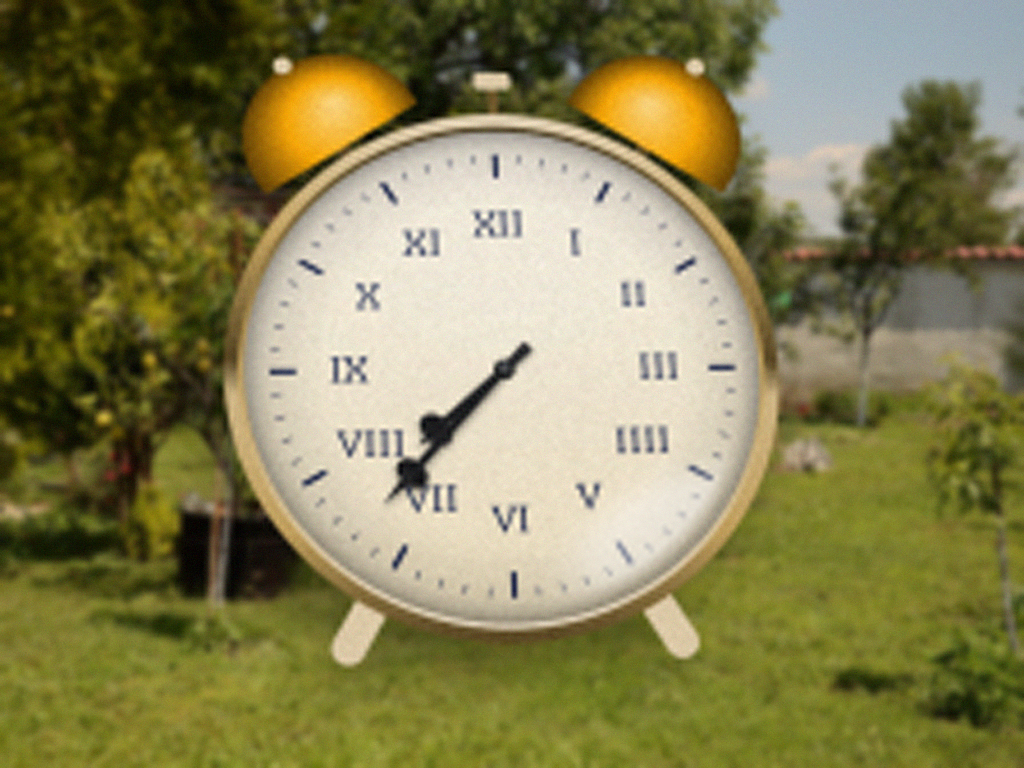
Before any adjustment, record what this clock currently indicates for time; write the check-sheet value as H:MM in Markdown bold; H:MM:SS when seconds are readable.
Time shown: **7:37**
